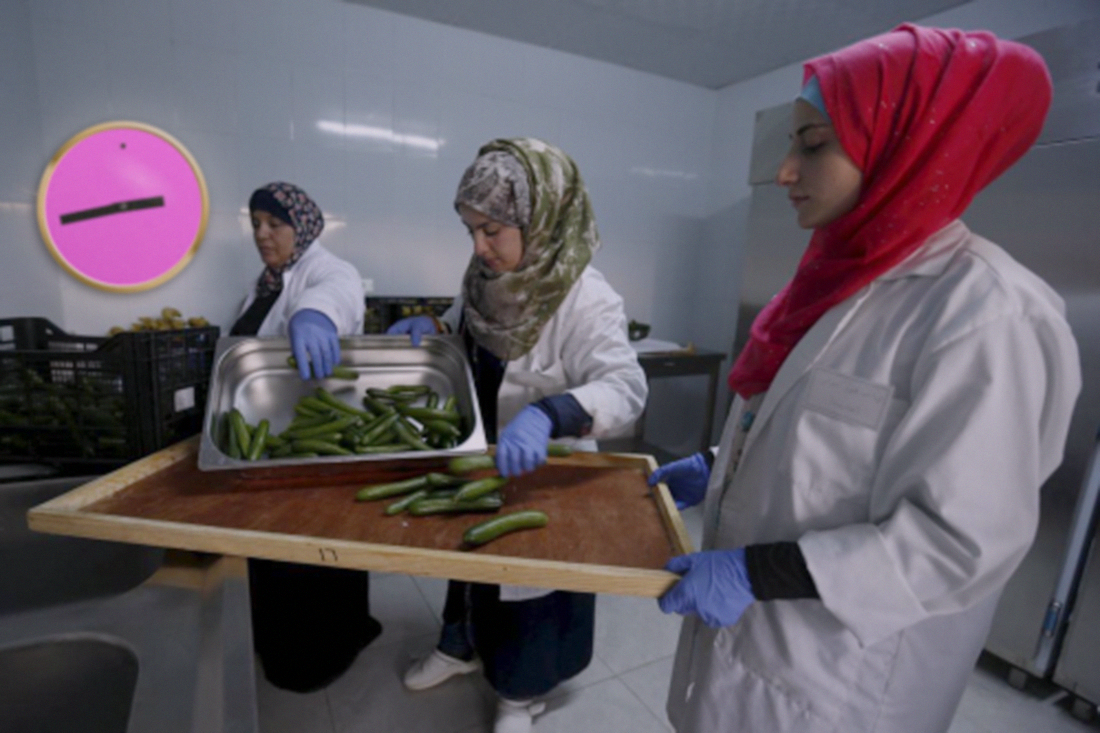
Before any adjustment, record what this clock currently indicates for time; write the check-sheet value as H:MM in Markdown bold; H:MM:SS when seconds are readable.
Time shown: **2:43**
